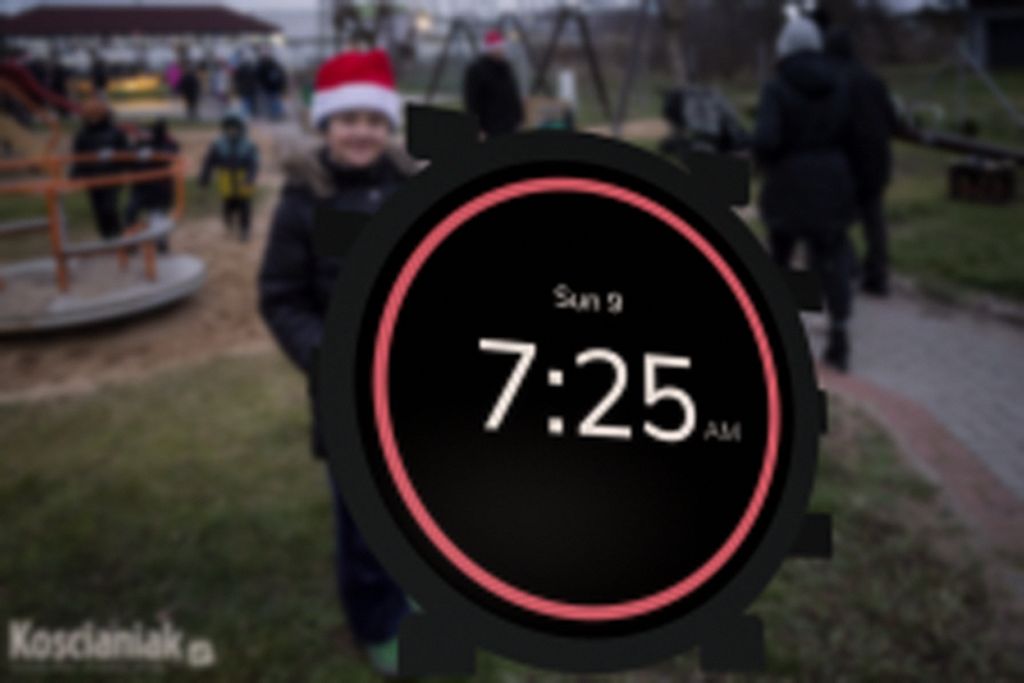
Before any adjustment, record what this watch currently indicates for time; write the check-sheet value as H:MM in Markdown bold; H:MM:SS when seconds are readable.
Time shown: **7:25**
